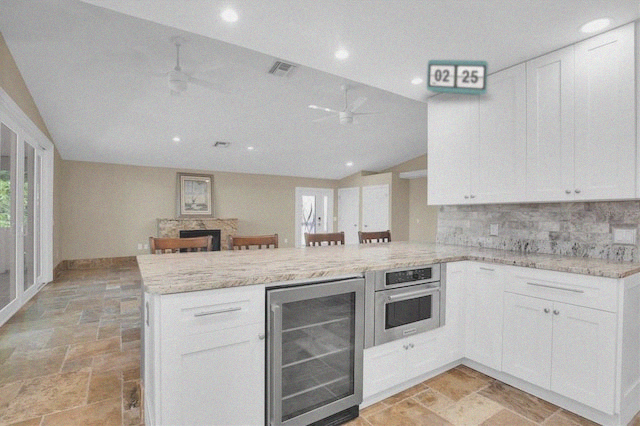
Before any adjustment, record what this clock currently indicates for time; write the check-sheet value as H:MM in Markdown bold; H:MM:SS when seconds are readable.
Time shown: **2:25**
